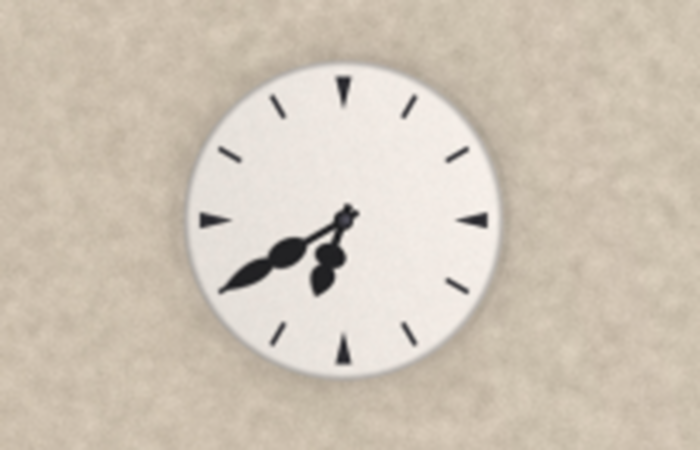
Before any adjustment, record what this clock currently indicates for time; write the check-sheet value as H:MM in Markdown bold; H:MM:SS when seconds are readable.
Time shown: **6:40**
